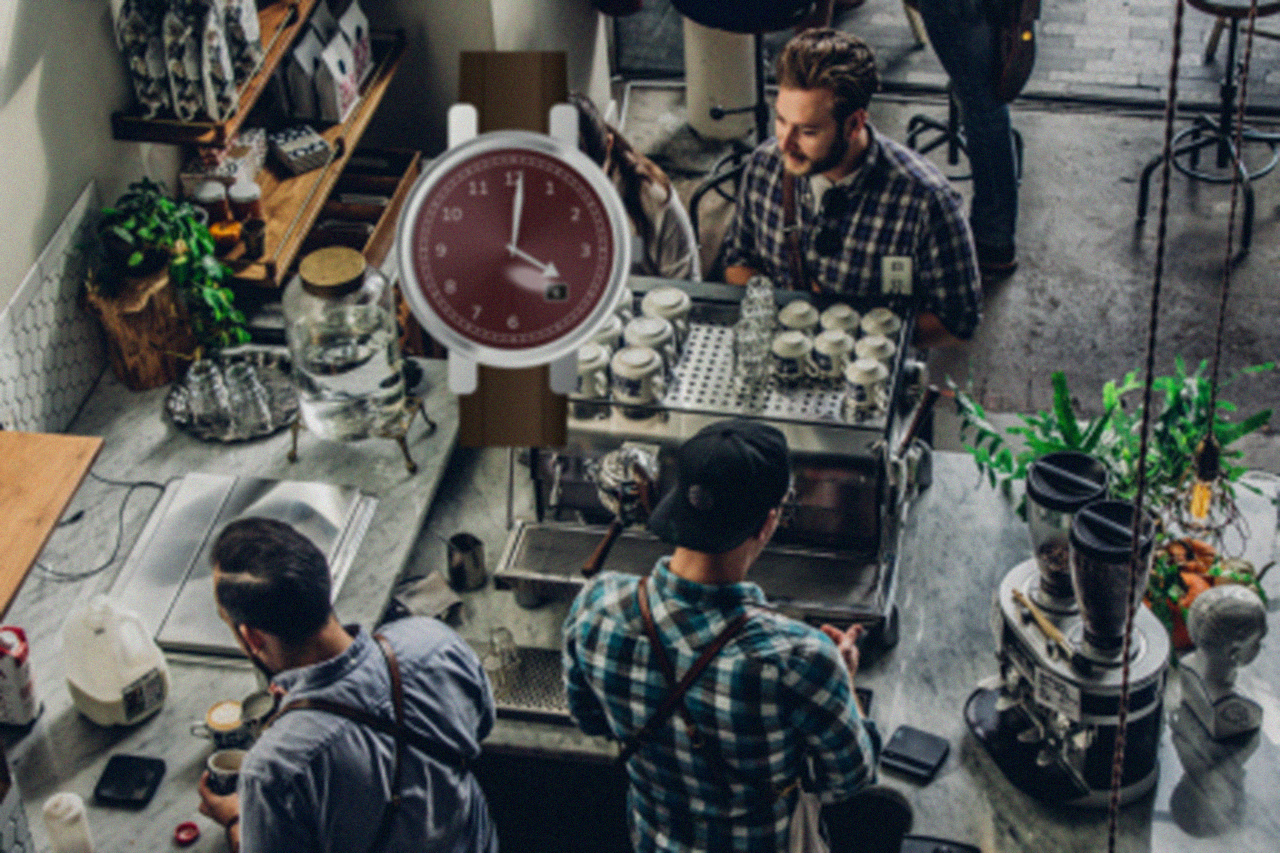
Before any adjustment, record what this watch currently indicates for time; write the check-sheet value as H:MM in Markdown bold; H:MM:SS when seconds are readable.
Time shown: **4:01**
